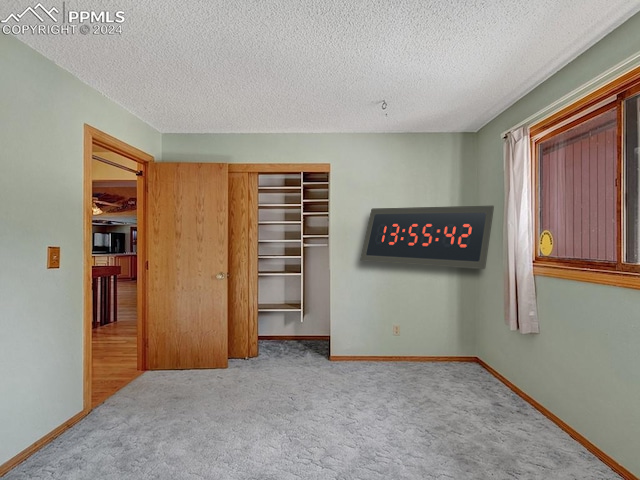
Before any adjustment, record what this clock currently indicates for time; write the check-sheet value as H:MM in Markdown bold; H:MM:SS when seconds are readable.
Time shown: **13:55:42**
